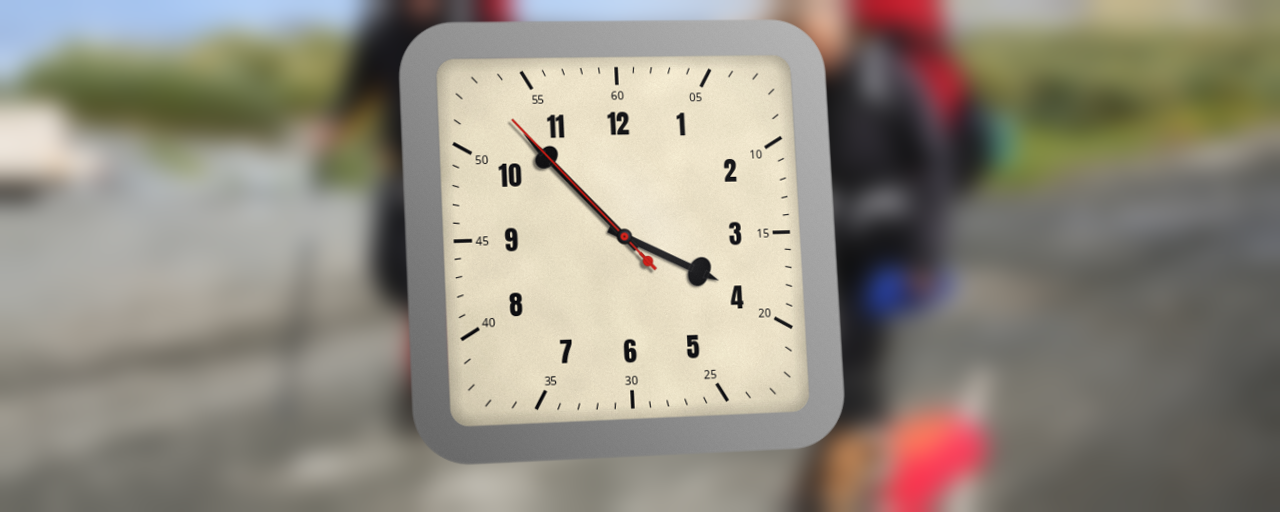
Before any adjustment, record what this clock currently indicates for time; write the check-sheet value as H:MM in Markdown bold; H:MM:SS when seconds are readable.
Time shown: **3:52:53**
